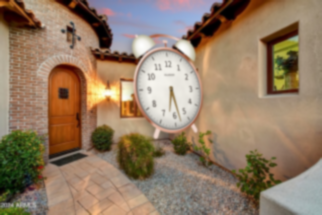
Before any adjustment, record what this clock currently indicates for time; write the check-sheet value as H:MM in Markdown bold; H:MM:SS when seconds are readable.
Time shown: **6:28**
